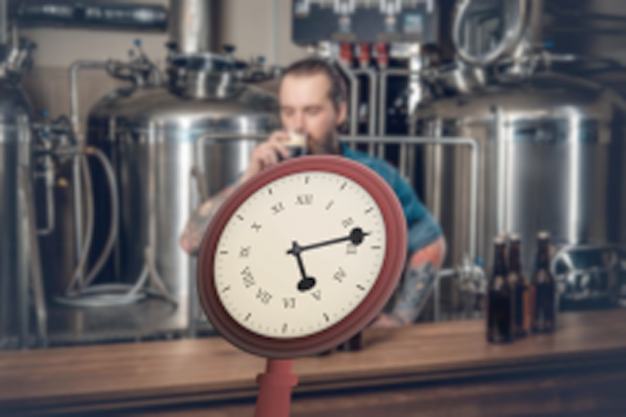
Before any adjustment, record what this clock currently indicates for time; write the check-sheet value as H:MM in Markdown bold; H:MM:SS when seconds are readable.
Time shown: **5:13**
